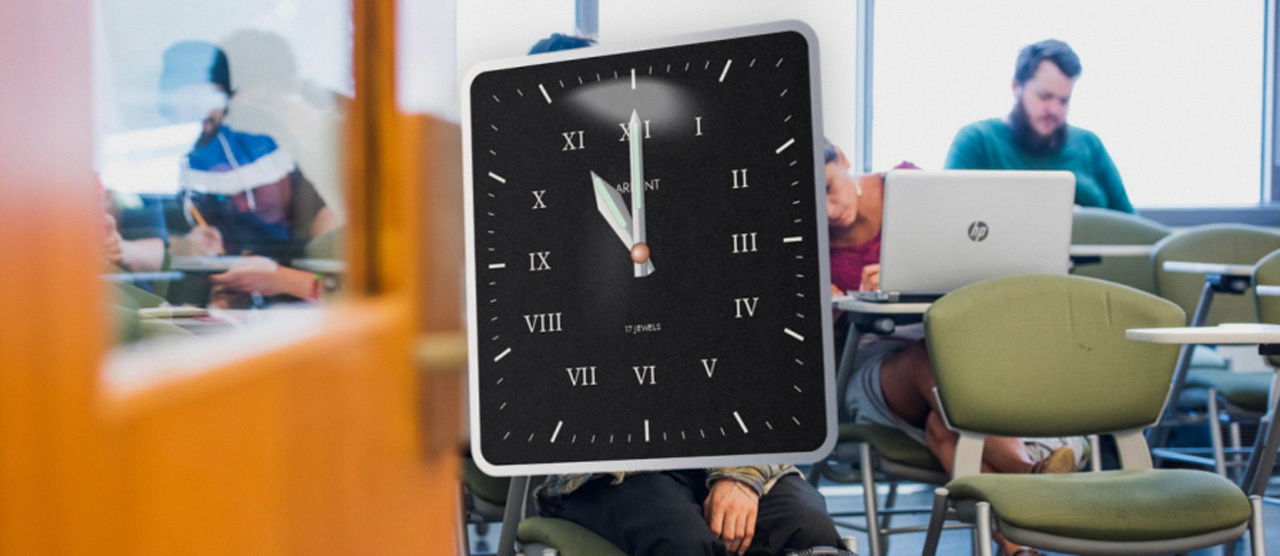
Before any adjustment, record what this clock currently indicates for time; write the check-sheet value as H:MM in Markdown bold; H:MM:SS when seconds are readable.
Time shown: **11:00**
